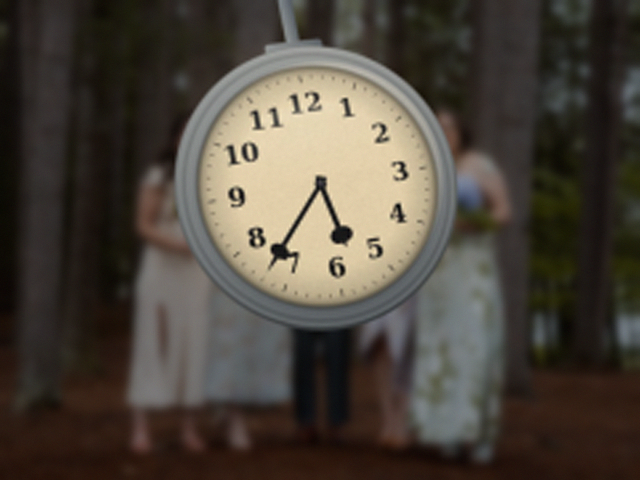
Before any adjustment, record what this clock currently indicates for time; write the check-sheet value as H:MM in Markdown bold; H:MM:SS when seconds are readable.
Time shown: **5:37**
